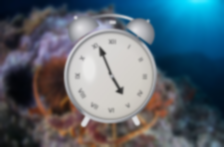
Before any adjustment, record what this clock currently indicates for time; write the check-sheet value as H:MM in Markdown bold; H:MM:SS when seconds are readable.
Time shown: **4:56**
